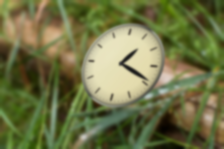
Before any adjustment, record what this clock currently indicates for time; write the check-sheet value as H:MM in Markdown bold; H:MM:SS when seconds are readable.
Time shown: **1:19**
